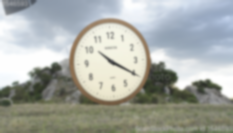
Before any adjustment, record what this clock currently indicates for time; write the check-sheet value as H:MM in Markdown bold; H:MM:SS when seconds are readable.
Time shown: **10:20**
